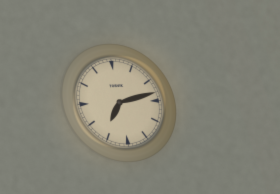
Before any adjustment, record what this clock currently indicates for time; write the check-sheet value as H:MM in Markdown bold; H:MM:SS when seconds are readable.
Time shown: **7:13**
